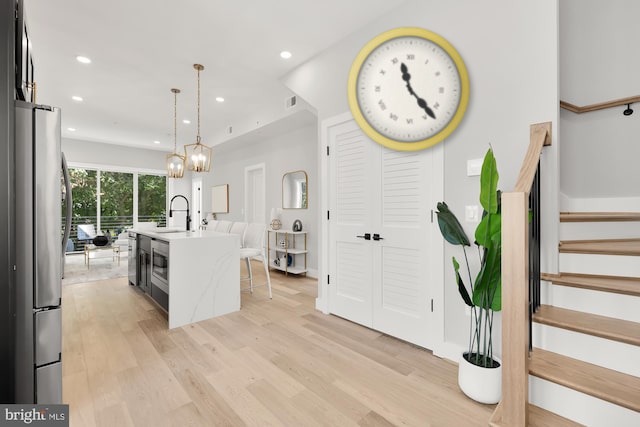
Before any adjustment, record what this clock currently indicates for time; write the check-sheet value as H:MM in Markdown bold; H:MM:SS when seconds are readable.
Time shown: **11:23**
